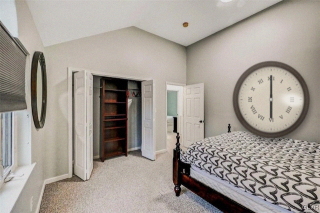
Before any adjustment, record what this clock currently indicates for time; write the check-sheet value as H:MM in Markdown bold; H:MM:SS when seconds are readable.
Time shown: **6:00**
